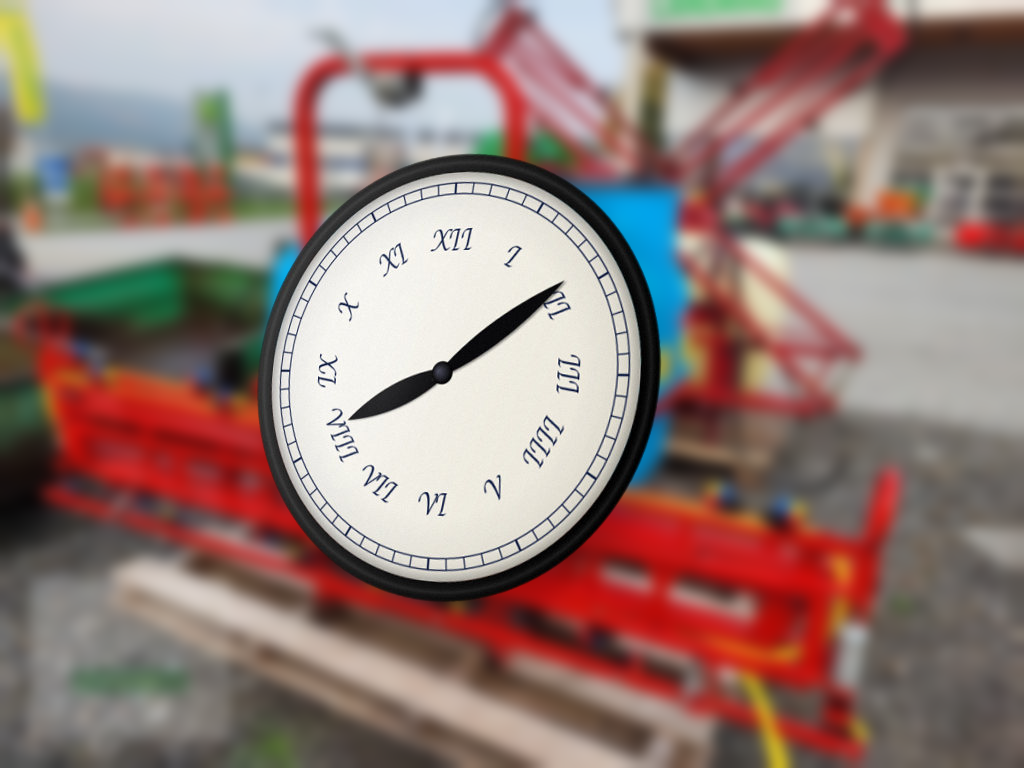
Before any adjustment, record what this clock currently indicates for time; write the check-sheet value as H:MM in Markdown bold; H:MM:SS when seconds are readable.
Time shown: **8:09**
